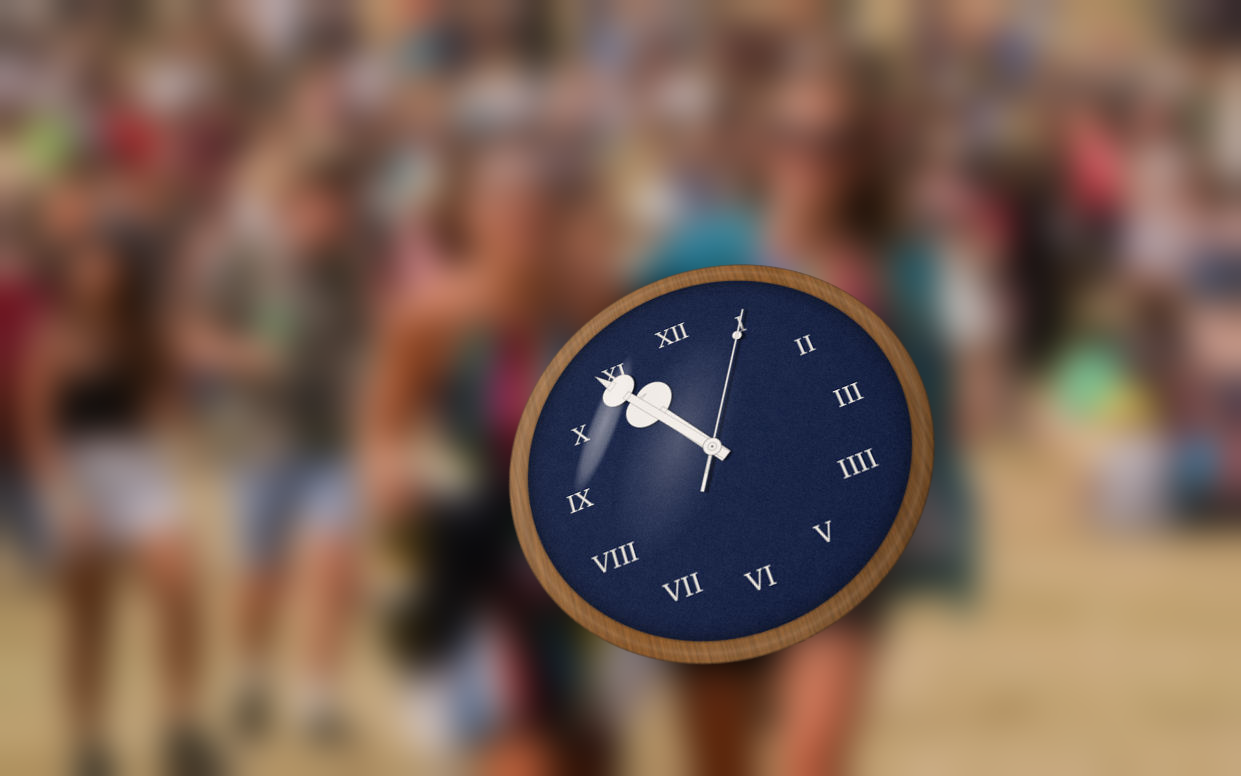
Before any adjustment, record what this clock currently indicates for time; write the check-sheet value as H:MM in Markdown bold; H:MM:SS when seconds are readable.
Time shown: **10:54:05**
